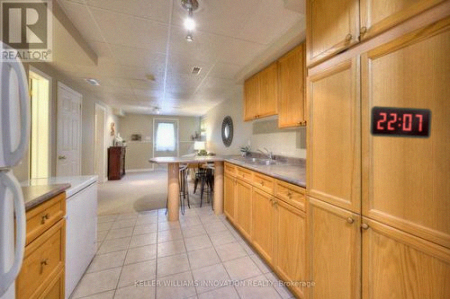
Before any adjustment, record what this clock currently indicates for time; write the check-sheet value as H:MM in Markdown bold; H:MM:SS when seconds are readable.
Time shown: **22:07**
